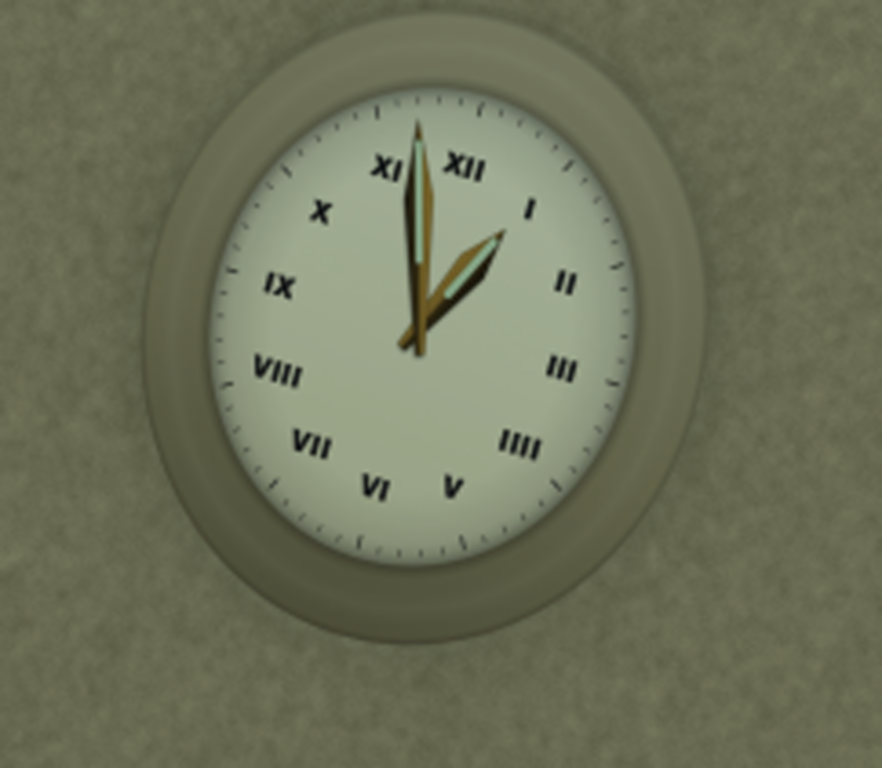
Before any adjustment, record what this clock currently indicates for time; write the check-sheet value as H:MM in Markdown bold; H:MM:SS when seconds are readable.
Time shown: **12:57**
